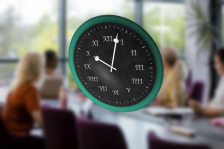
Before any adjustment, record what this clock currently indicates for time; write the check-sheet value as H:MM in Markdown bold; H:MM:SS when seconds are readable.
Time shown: **10:03**
